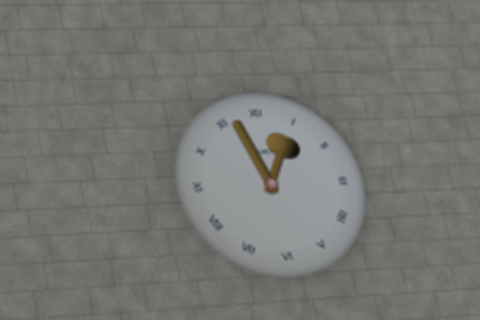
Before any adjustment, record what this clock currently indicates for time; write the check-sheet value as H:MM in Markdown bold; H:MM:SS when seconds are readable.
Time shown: **12:57**
